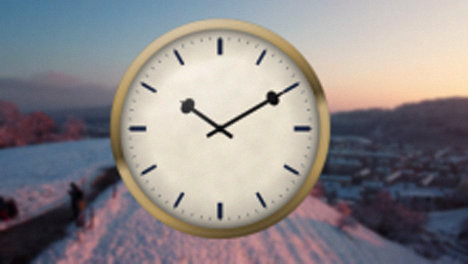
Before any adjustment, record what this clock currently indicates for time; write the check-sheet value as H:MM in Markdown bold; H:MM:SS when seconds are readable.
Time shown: **10:10**
